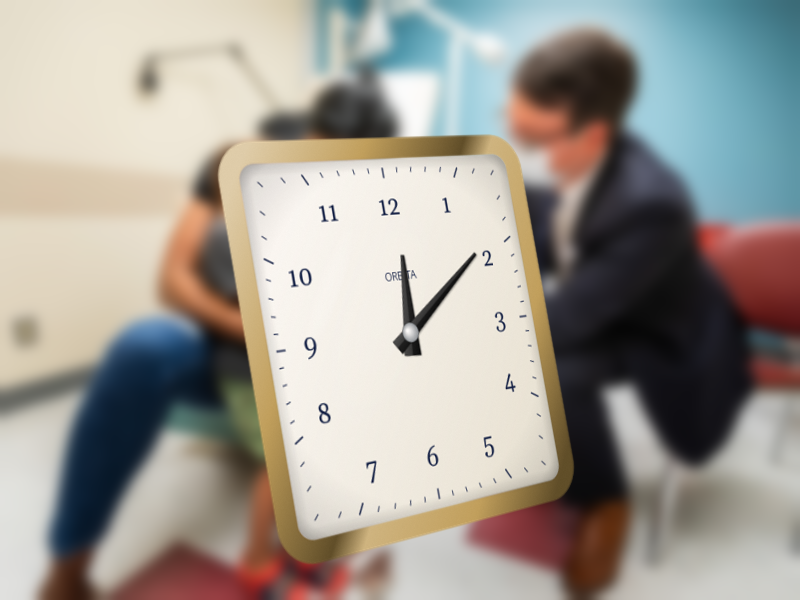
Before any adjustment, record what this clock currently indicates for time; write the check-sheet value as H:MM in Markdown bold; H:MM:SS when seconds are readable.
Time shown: **12:09**
